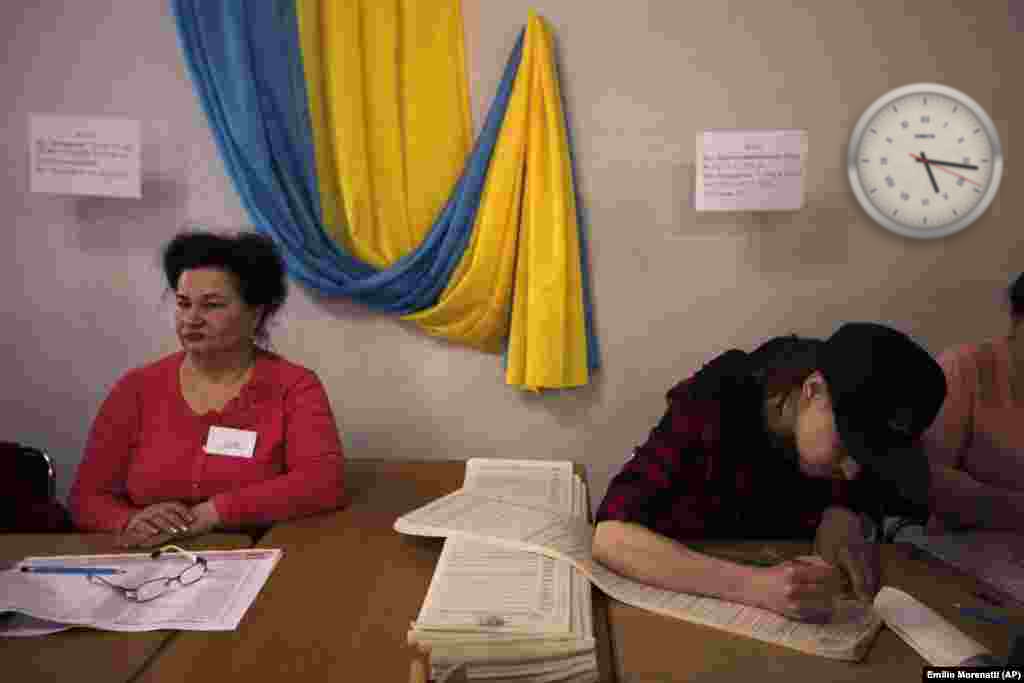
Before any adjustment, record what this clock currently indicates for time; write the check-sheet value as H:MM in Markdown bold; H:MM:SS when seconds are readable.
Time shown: **5:16:19**
